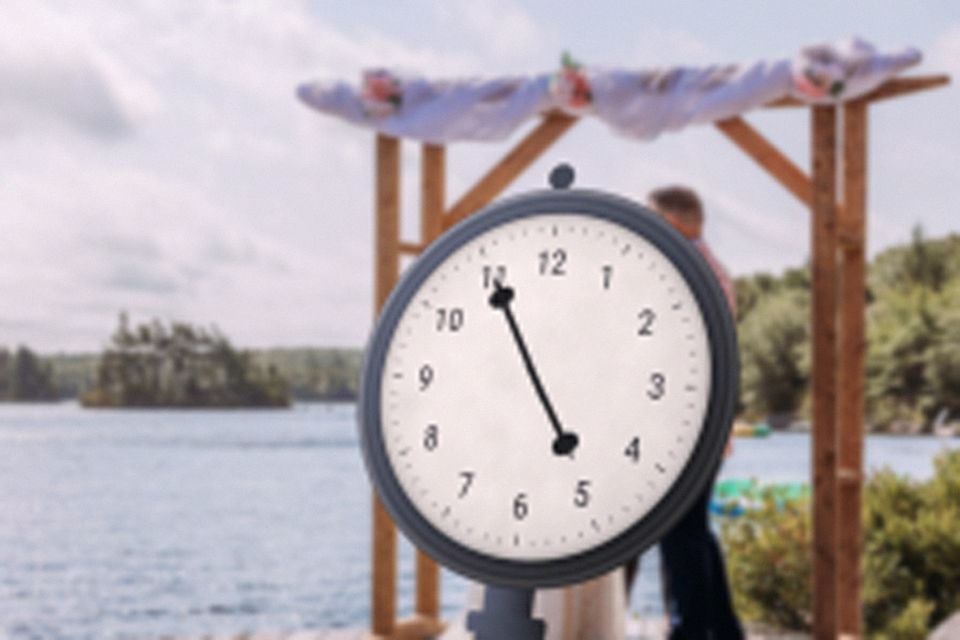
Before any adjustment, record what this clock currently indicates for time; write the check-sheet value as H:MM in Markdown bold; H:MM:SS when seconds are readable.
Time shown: **4:55**
